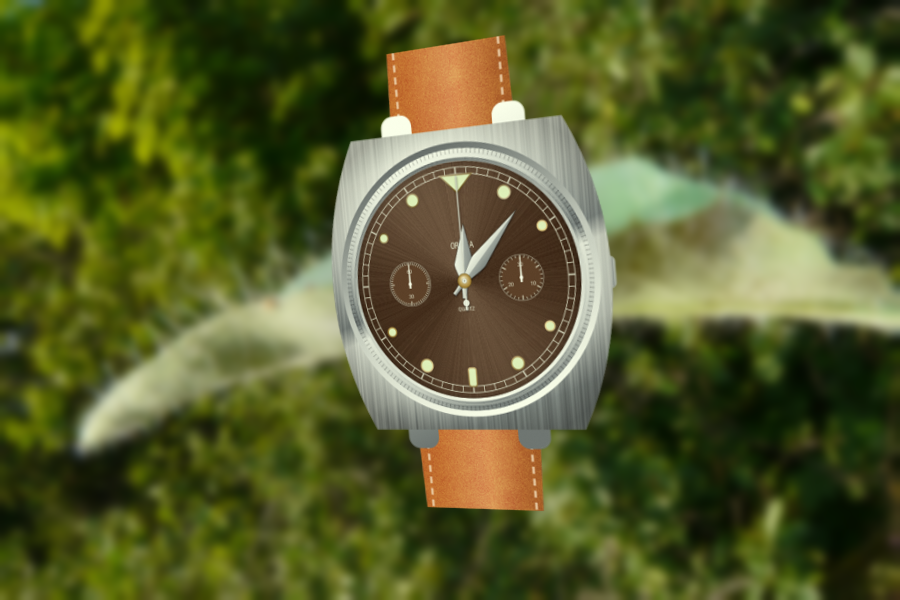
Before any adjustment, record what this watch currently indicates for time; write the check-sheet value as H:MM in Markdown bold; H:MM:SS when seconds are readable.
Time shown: **12:07**
